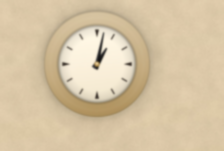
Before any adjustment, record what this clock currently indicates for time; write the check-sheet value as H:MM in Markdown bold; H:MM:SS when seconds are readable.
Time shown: **1:02**
